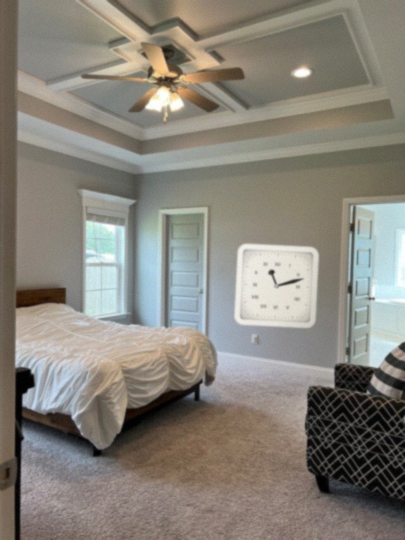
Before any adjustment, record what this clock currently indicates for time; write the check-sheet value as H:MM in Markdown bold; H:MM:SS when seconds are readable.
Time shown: **11:12**
